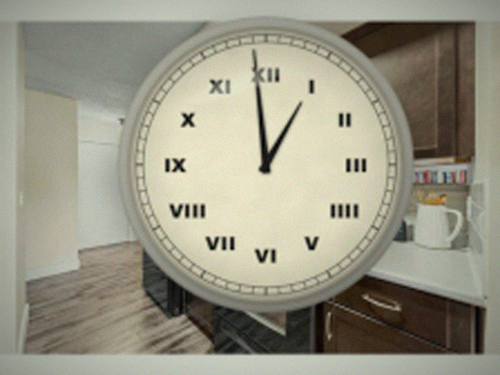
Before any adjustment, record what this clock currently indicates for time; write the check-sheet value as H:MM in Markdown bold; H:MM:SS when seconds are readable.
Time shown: **12:59**
